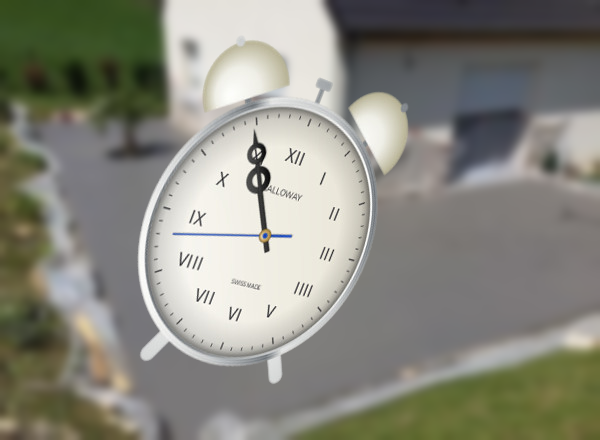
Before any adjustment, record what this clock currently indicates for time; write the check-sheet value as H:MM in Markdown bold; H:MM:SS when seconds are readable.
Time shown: **10:54:43**
